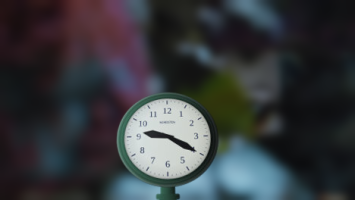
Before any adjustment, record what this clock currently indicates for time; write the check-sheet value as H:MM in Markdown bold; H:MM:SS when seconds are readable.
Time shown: **9:20**
